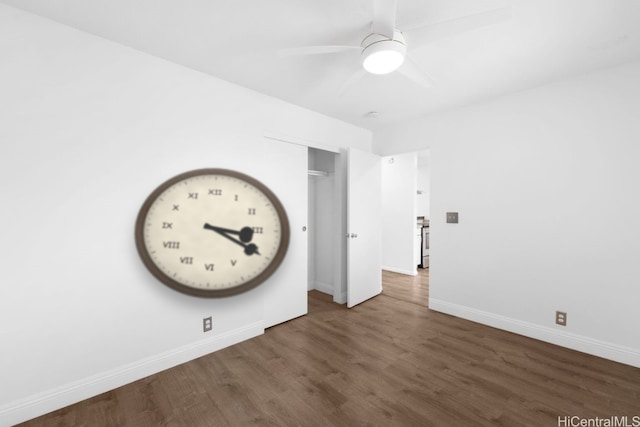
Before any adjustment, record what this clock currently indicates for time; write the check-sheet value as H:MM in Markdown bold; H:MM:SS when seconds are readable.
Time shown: **3:20**
